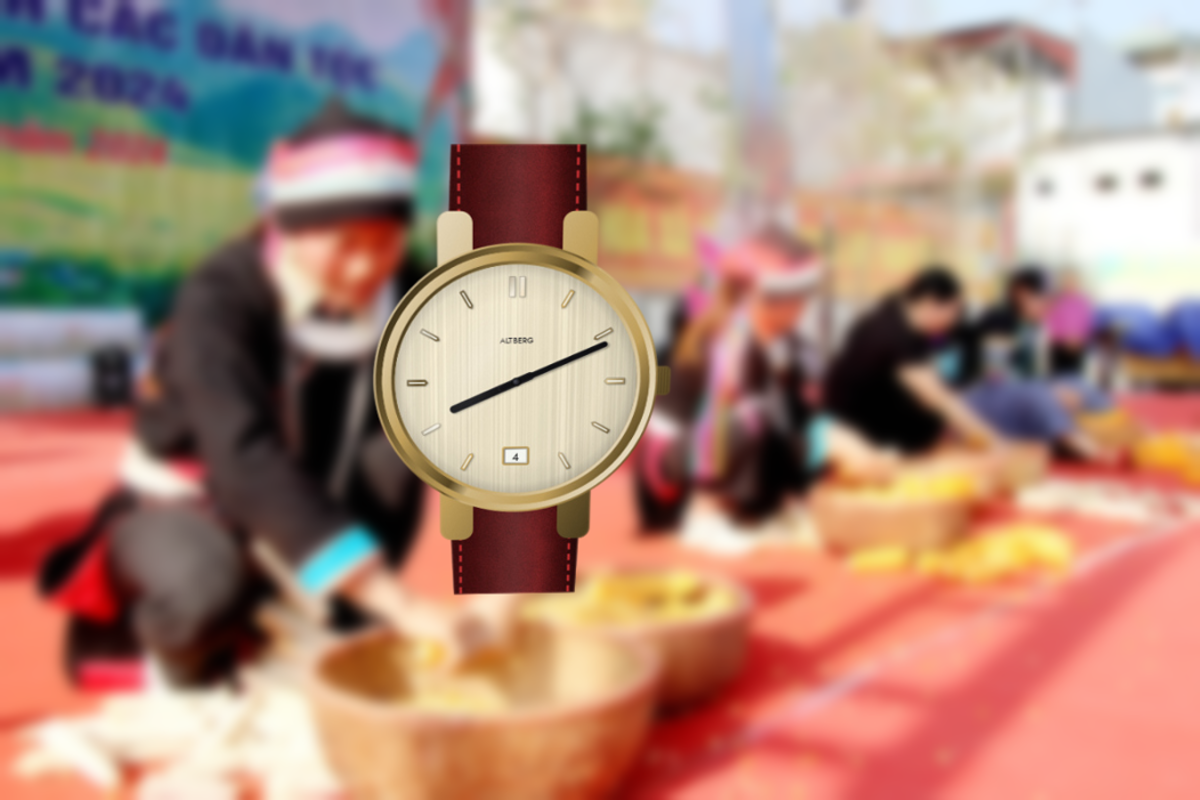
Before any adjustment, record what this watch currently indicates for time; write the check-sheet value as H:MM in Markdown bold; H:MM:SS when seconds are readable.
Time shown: **8:11**
